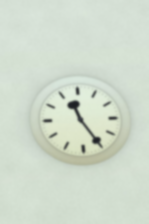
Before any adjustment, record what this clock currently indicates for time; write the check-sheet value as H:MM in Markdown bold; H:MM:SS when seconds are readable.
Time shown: **11:25**
